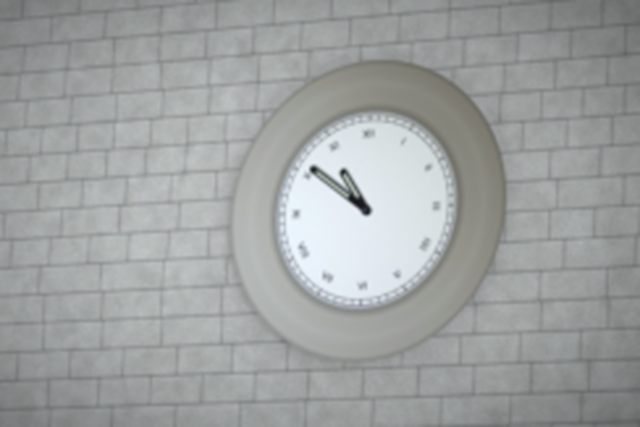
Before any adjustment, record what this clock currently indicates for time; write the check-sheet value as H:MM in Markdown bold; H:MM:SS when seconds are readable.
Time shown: **10:51**
